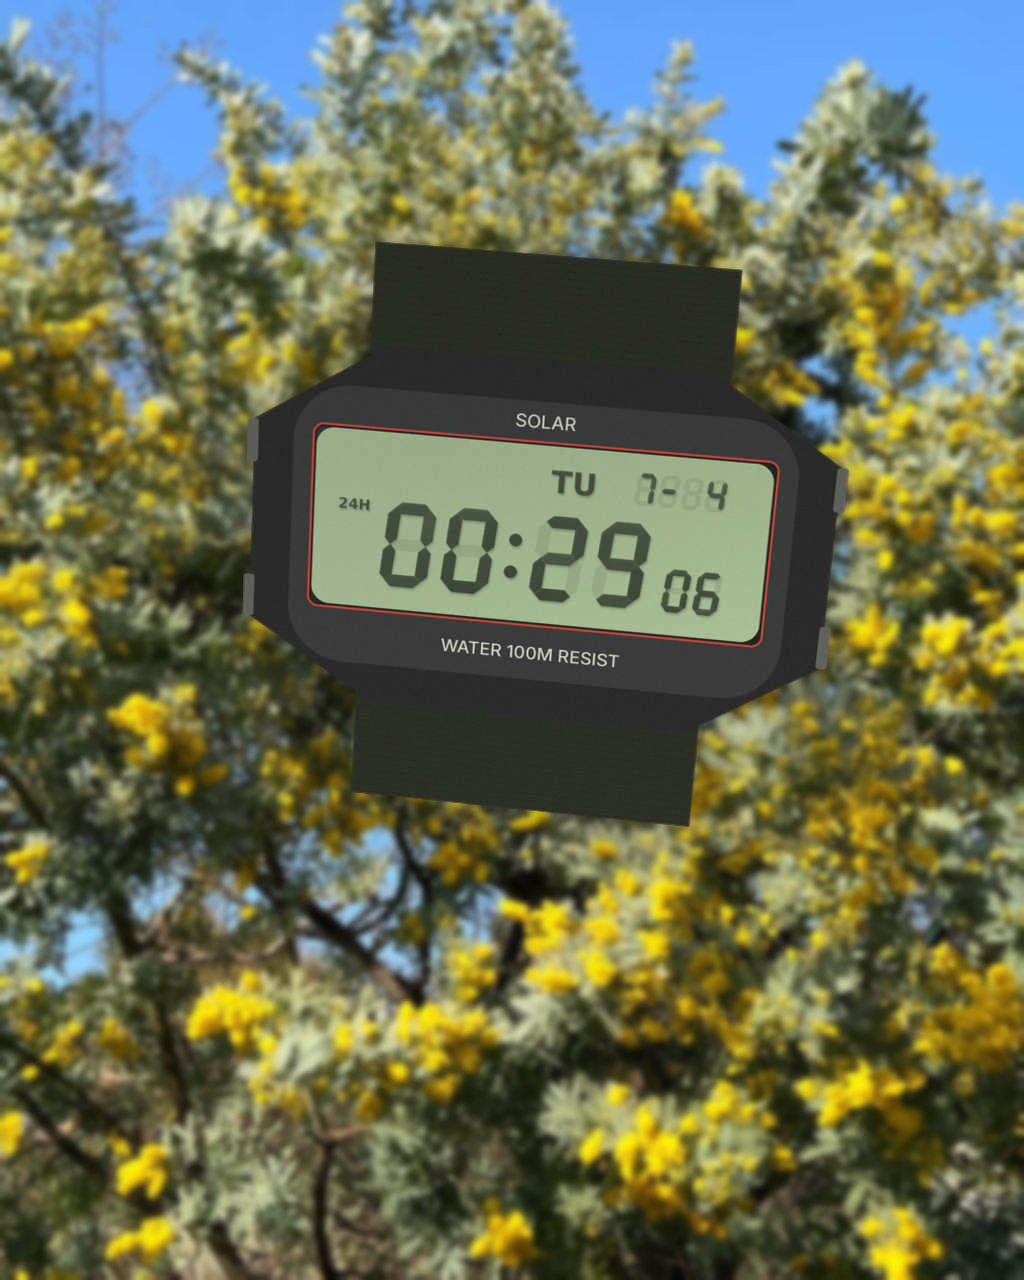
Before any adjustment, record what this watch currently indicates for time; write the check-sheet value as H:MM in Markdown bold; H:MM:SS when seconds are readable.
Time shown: **0:29:06**
